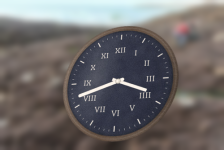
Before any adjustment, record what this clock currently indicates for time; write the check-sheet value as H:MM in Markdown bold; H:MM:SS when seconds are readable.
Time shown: **3:42**
